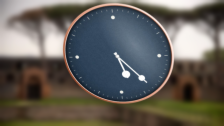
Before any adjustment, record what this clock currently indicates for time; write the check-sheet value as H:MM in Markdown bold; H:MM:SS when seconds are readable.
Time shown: **5:23**
